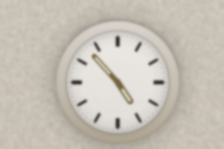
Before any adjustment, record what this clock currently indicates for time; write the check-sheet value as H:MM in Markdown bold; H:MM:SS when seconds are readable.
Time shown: **4:53**
